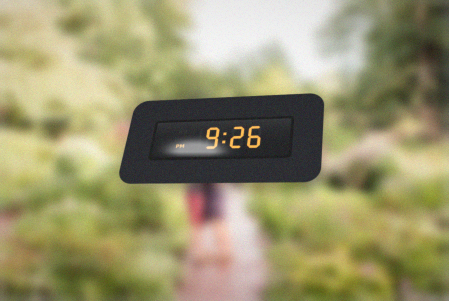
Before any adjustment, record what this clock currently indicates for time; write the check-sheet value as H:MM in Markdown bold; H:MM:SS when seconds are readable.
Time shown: **9:26**
